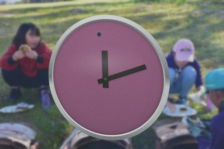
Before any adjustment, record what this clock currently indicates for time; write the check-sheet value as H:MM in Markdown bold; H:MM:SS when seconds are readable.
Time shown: **12:13**
